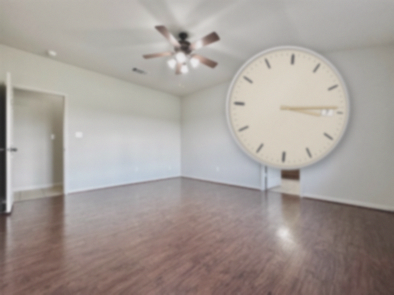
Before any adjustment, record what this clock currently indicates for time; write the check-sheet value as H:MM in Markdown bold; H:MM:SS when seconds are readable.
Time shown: **3:14**
